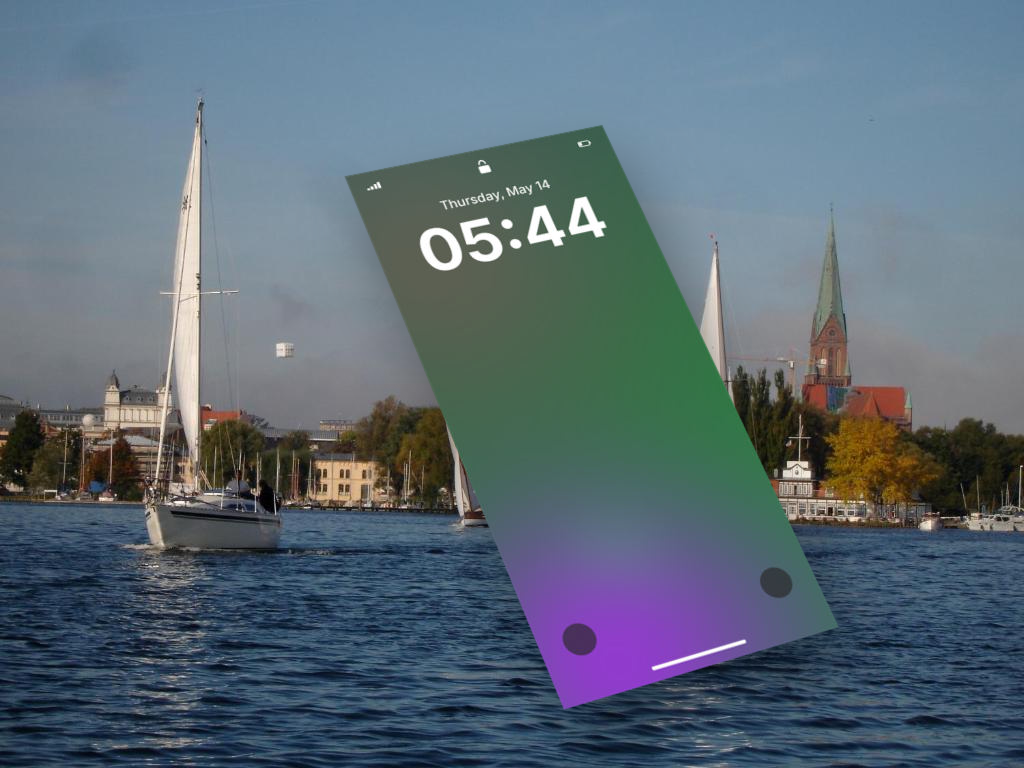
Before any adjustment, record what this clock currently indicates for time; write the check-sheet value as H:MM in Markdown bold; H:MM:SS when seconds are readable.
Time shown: **5:44**
